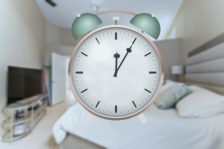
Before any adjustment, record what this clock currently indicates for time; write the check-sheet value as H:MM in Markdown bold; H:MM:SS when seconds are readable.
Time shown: **12:05**
